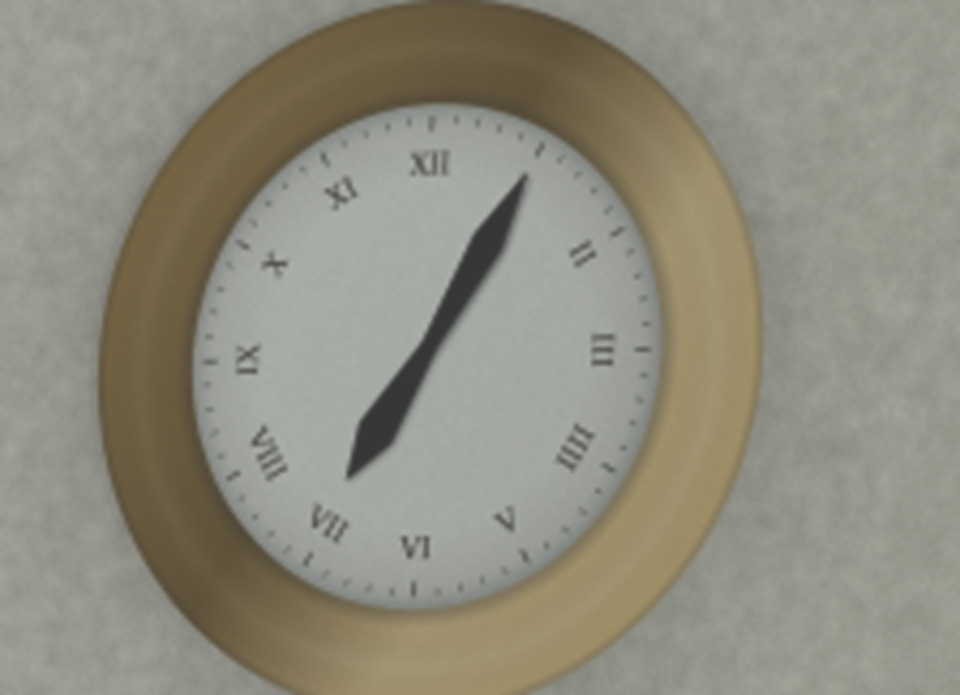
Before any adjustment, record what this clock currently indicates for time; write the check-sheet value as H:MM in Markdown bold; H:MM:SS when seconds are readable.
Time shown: **7:05**
